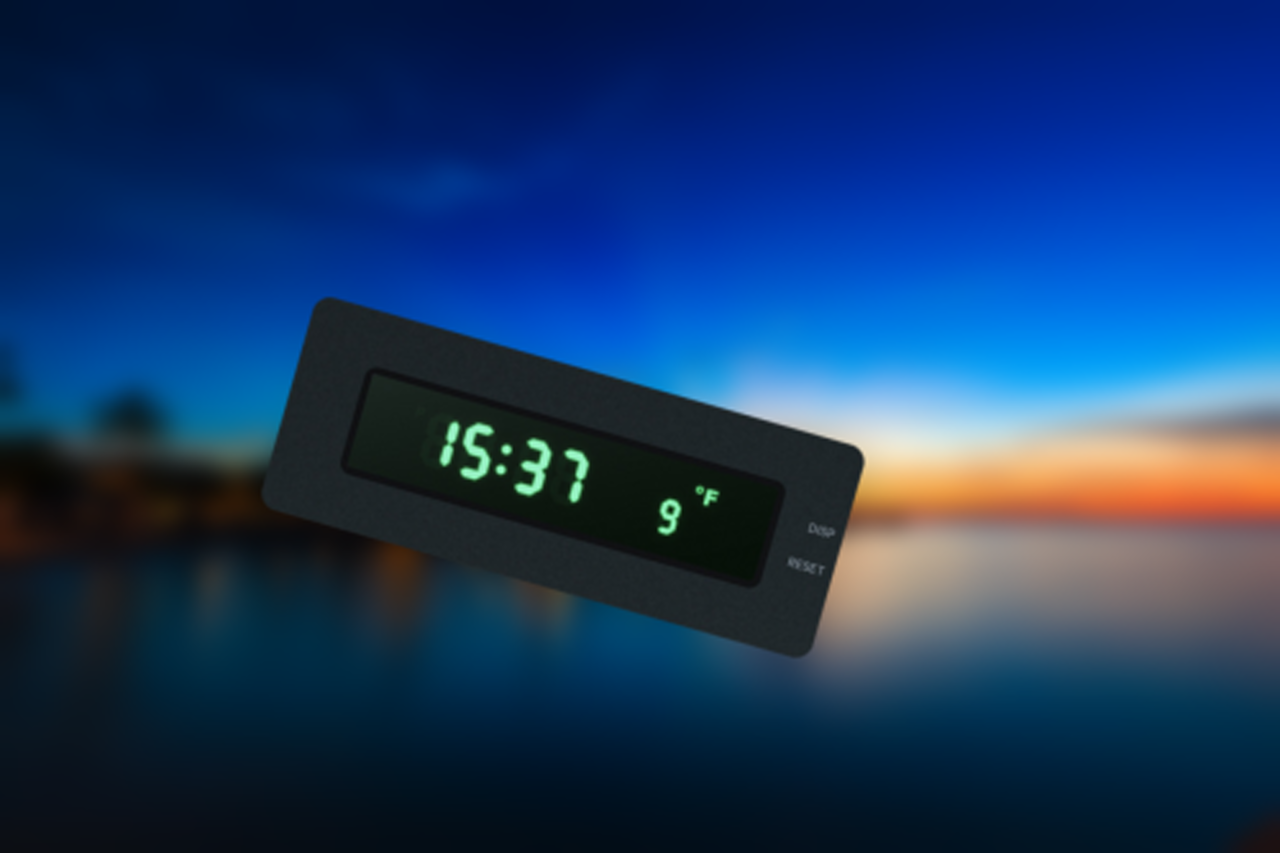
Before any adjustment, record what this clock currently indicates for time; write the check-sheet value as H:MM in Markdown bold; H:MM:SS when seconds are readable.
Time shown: **15:37**
